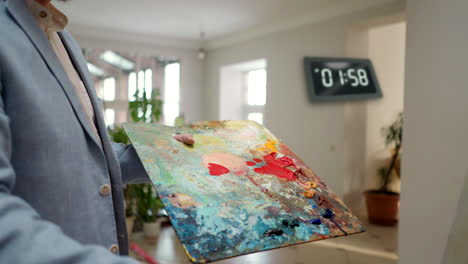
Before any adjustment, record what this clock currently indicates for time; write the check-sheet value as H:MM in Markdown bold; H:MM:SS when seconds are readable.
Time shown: **1:58**
